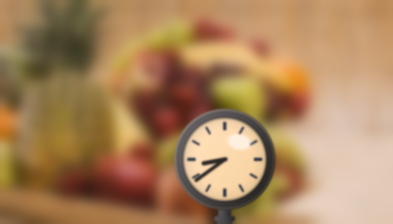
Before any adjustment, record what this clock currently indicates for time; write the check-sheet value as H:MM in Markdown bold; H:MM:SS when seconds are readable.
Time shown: **8:39**
